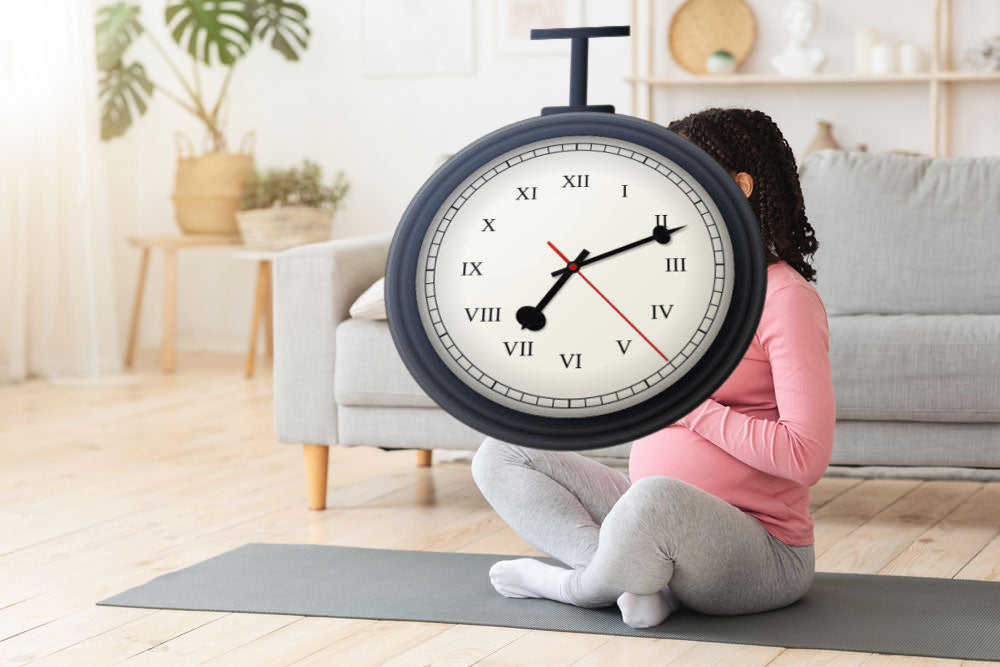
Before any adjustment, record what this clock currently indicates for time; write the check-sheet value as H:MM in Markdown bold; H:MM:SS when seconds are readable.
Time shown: **7:11:23**
